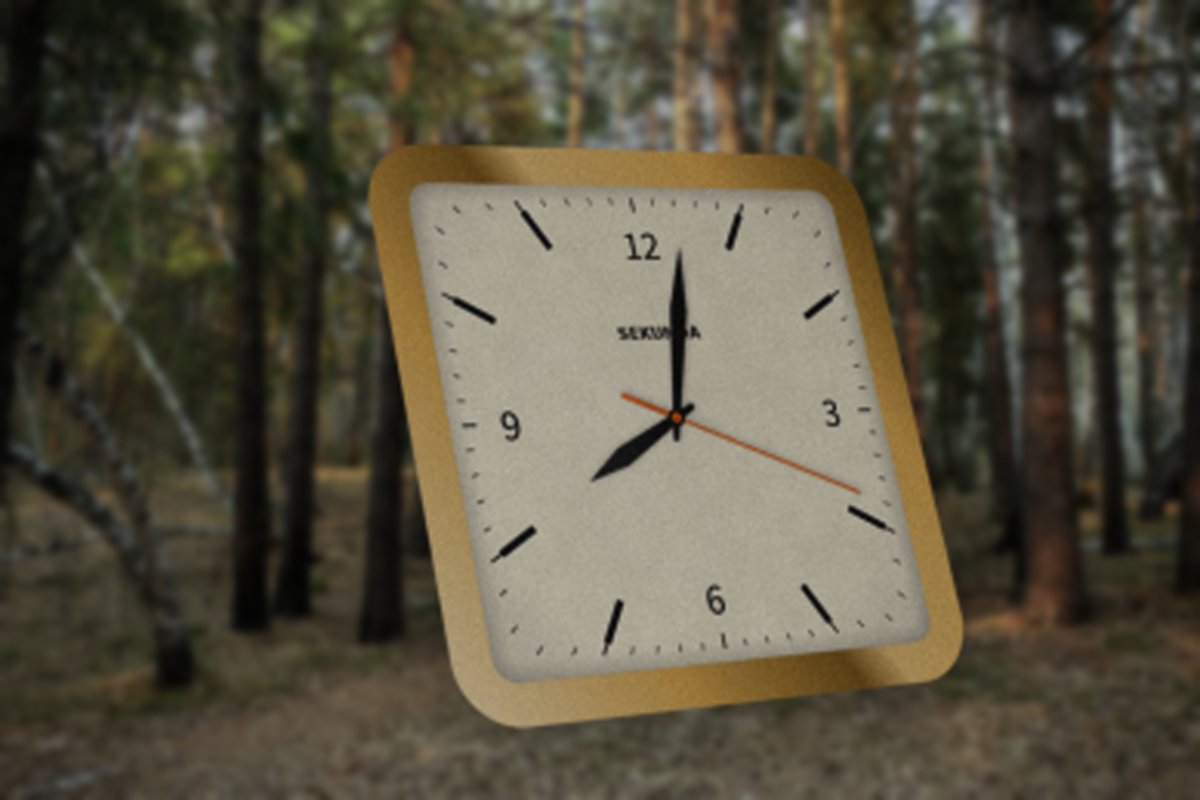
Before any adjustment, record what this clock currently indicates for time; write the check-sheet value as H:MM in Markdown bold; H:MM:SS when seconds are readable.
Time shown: **8:02:19**
